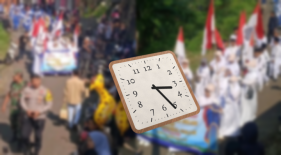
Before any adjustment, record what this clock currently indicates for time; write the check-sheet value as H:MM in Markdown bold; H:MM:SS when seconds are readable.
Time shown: **3:26**
